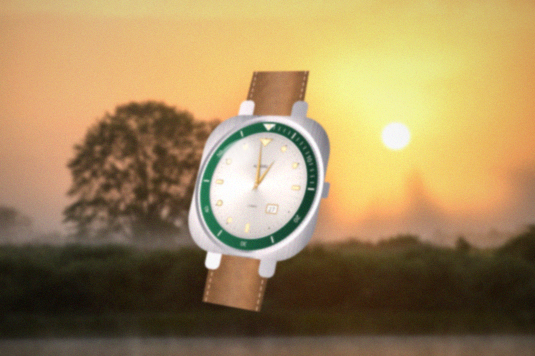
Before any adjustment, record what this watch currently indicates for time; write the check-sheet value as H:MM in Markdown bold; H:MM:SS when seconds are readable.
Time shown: **12:59**
